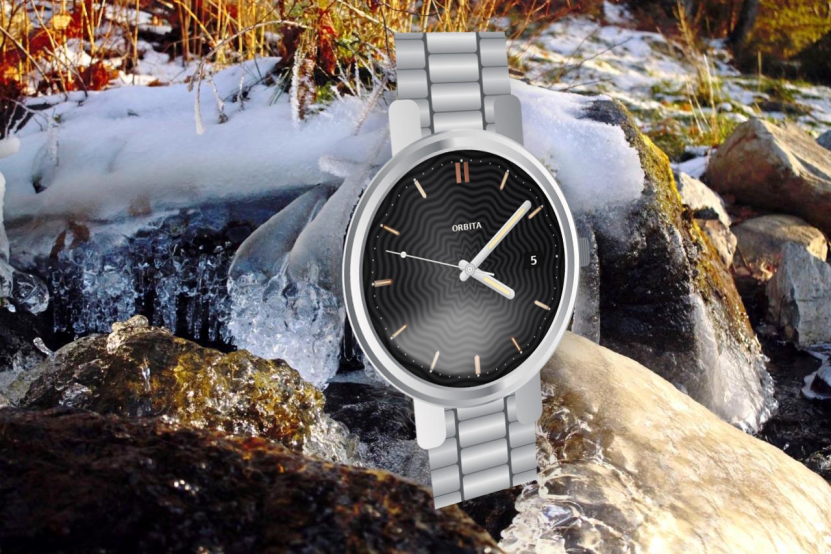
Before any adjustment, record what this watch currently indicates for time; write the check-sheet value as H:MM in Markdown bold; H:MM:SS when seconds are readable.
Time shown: **4:08:48**
